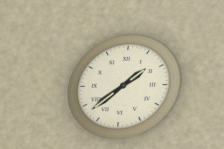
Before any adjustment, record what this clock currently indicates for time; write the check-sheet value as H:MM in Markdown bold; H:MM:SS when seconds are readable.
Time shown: **1:38**
